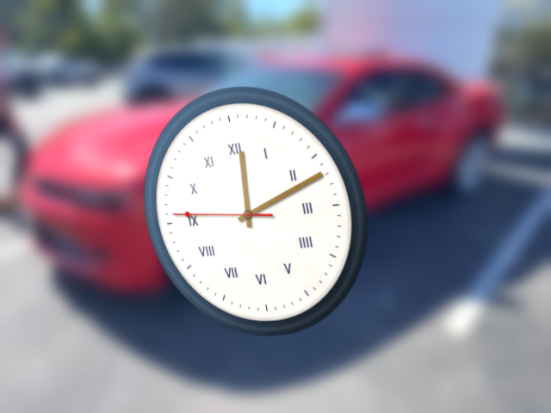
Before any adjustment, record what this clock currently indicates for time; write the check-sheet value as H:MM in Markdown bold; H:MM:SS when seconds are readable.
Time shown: **12:11:46**
